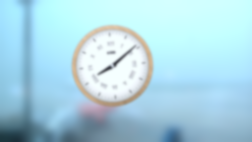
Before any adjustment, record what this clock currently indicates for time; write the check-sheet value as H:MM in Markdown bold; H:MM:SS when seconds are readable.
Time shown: **8:09**
